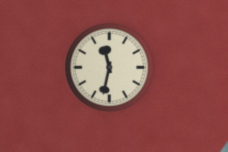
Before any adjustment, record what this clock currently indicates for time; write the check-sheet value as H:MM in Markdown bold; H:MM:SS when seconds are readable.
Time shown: **11:32**
